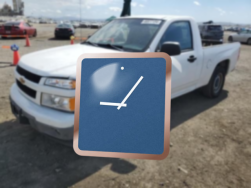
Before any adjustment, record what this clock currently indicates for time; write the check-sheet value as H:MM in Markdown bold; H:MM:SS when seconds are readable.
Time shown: **9:06**
